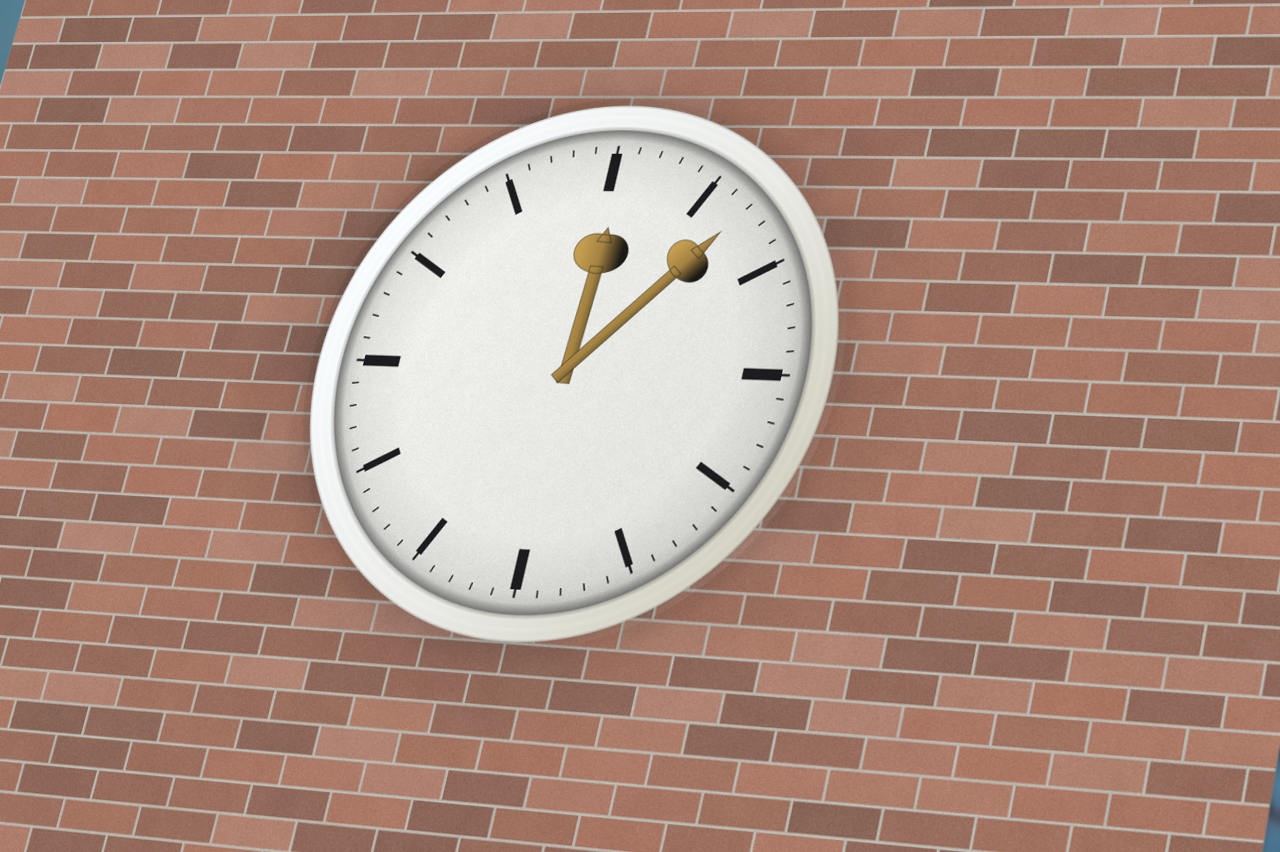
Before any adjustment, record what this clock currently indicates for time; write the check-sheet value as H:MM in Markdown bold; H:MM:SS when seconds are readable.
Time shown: **12:07**
